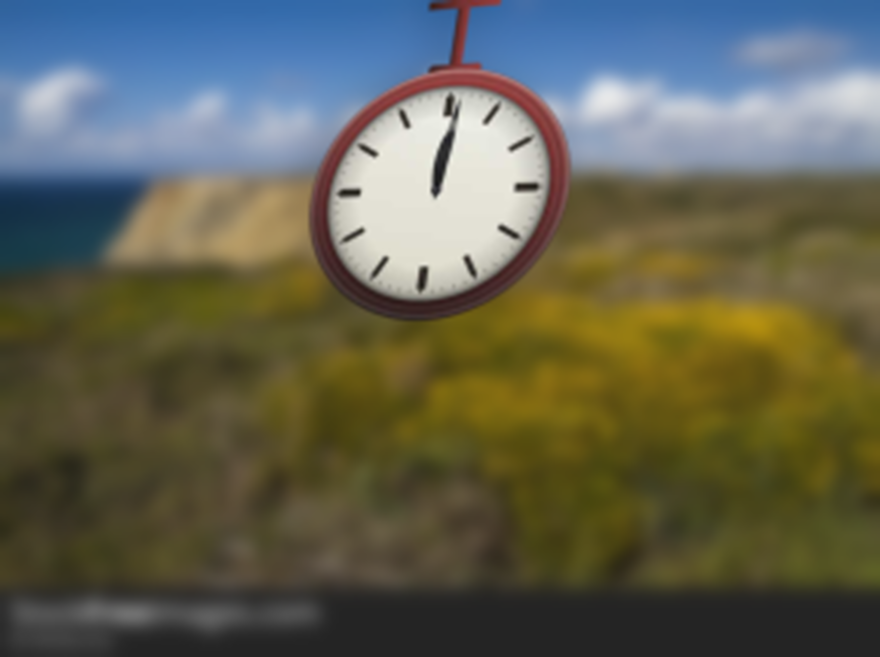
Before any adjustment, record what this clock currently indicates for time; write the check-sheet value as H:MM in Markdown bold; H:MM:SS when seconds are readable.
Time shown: **12:01**
